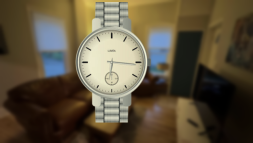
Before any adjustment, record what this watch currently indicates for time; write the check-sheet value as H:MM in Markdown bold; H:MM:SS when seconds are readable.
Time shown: **6:16**
